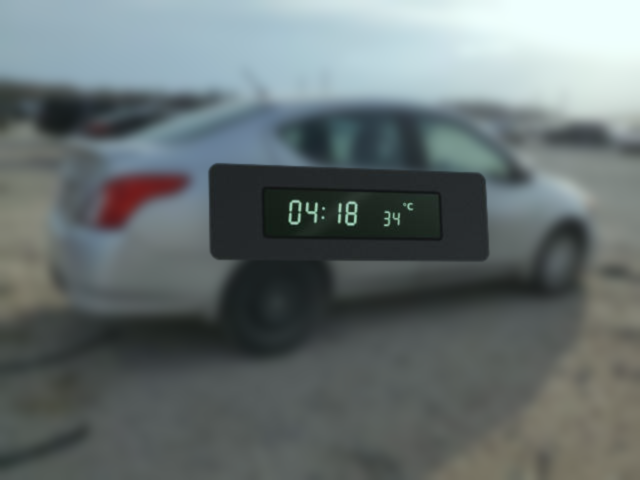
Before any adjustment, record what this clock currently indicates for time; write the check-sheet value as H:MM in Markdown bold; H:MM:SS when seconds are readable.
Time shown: **4:18**
